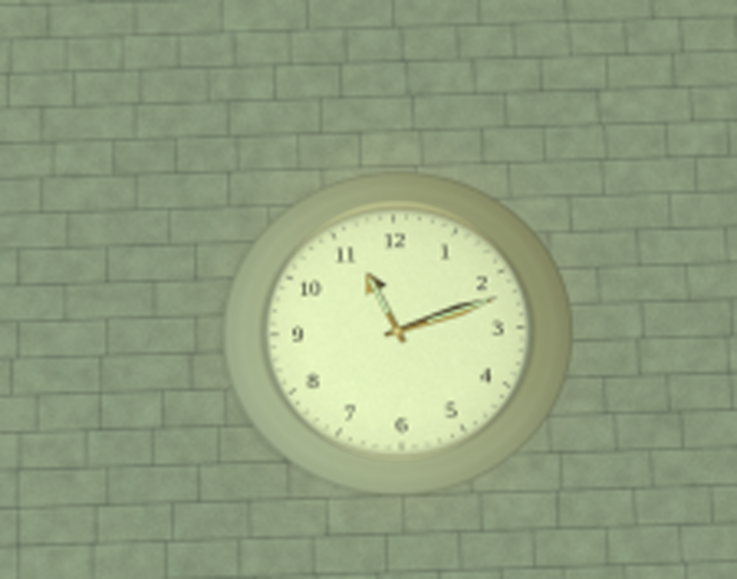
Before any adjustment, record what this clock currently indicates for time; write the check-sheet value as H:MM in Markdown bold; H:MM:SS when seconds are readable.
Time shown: **11:12**
